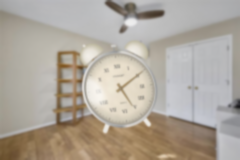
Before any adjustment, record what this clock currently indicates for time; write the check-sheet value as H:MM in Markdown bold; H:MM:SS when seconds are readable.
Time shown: **5:10**
